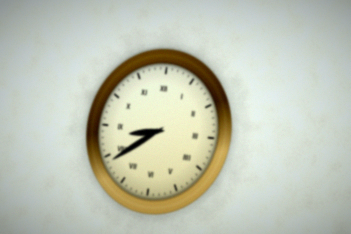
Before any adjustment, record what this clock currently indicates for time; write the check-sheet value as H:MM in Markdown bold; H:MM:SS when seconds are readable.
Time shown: **8:39**
